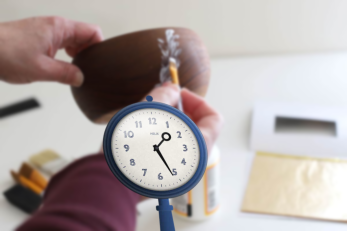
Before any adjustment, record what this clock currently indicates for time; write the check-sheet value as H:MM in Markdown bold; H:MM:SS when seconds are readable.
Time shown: **1:26**
